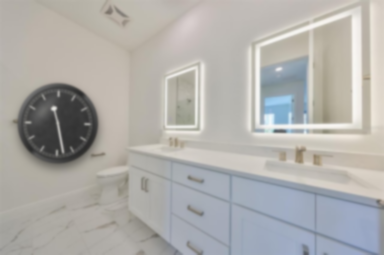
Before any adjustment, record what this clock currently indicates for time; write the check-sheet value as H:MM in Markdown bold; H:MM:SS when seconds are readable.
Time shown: **11:28**
